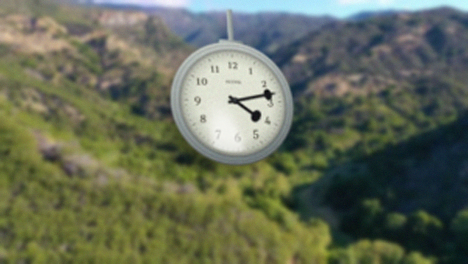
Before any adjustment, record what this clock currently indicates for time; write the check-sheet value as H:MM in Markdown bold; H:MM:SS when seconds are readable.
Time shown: **4:13**
